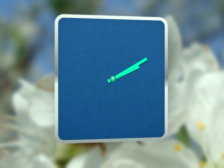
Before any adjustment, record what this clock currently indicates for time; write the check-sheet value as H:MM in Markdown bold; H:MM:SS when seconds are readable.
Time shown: **2:10**
